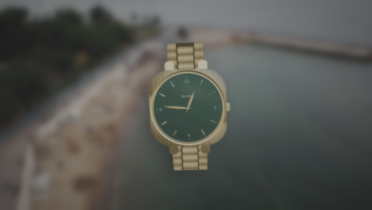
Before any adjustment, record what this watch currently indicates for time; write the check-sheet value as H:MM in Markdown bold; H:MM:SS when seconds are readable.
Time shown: **12:46**
